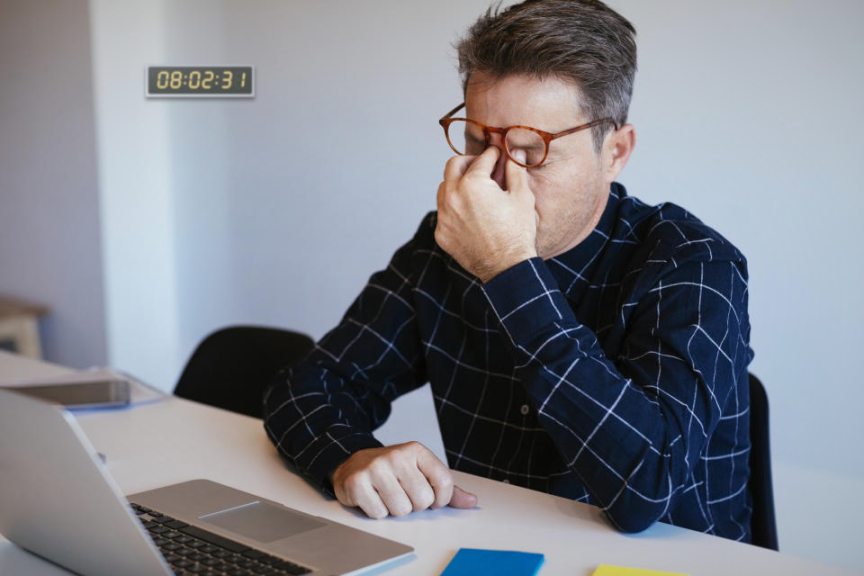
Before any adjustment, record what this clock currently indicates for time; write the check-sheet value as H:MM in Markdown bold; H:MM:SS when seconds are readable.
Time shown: **8:02:31**
